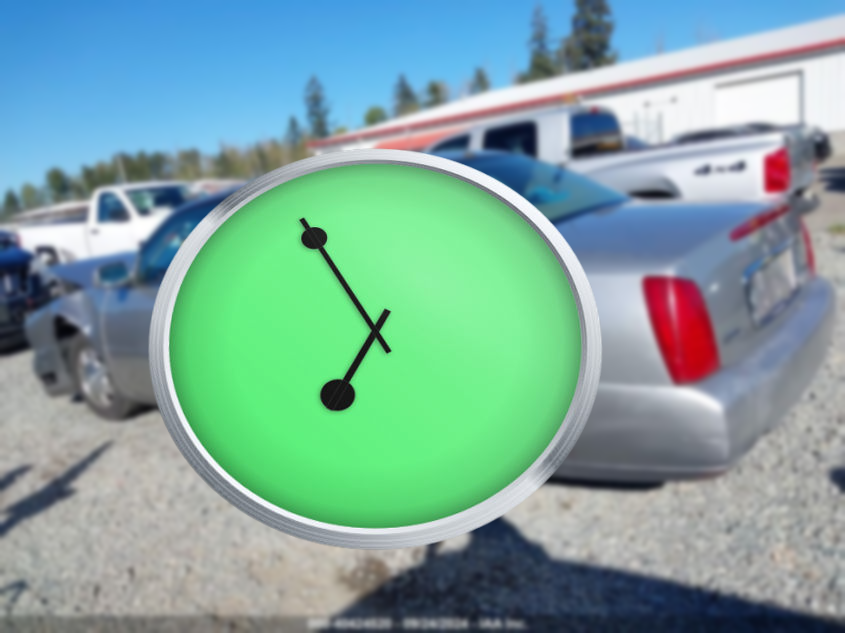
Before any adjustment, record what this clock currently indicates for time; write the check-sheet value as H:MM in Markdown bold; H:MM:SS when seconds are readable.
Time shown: **6:55**
